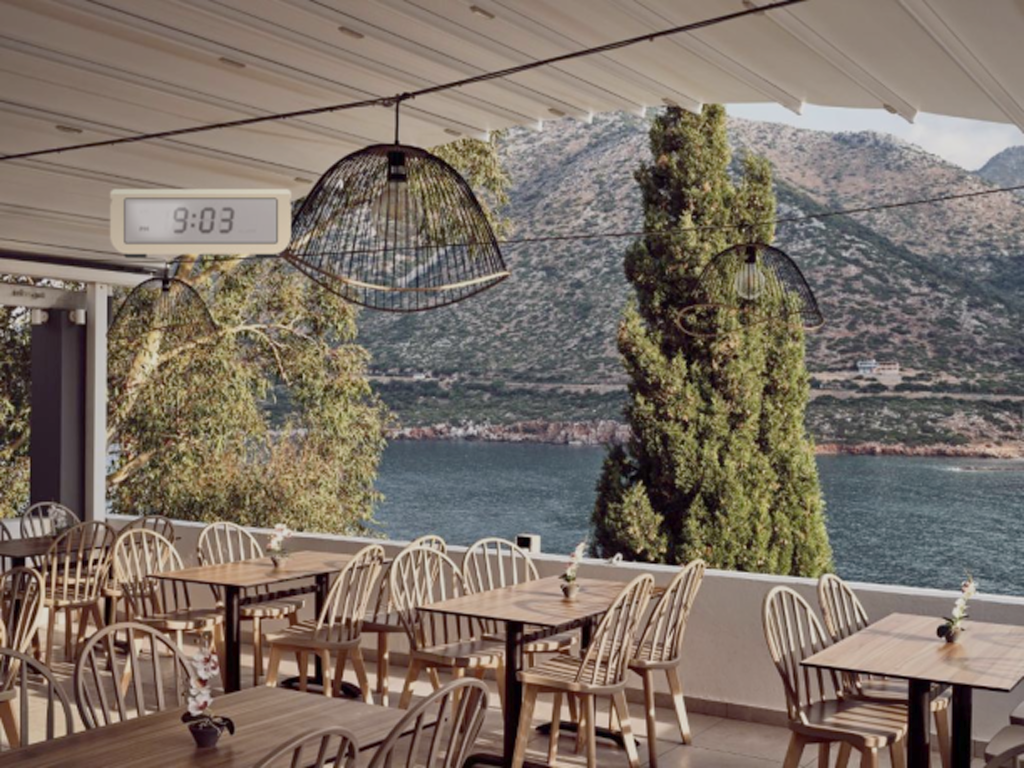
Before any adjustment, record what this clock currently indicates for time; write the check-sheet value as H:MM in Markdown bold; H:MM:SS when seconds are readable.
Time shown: **9:03**
